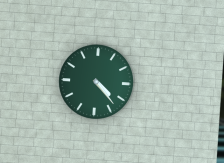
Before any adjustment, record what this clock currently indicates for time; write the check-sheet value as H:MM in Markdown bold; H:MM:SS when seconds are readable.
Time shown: **4:23**
